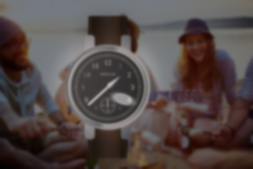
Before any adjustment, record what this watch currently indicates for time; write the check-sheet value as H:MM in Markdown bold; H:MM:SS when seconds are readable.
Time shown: **1:38**
